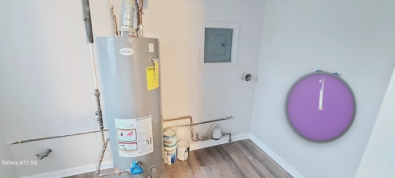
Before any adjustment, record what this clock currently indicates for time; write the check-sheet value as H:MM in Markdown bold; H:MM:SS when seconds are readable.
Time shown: **12:01**
